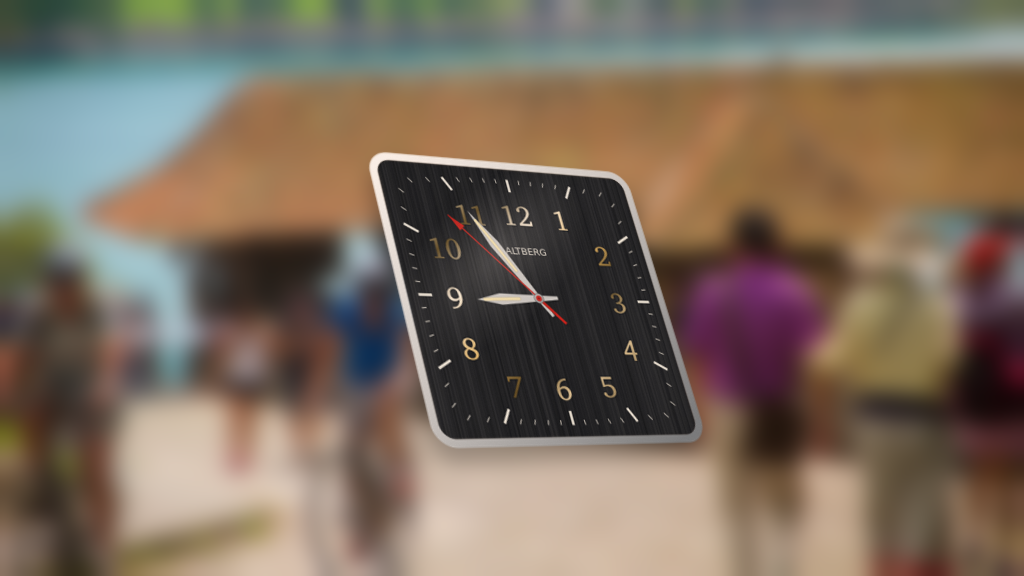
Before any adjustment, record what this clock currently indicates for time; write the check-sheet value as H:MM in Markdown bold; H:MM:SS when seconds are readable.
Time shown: **8:54:53**
